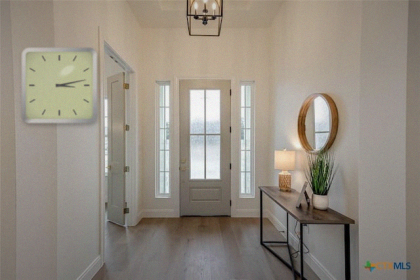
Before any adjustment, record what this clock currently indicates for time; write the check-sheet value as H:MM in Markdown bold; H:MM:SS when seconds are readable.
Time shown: **3:13**
